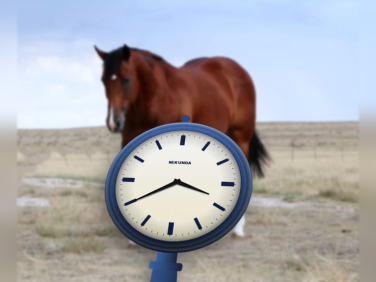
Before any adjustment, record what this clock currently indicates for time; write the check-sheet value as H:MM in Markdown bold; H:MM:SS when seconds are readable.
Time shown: **3:40**
